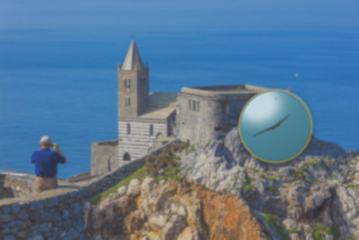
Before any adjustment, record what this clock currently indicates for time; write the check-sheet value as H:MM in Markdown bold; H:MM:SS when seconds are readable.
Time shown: **1:41**
